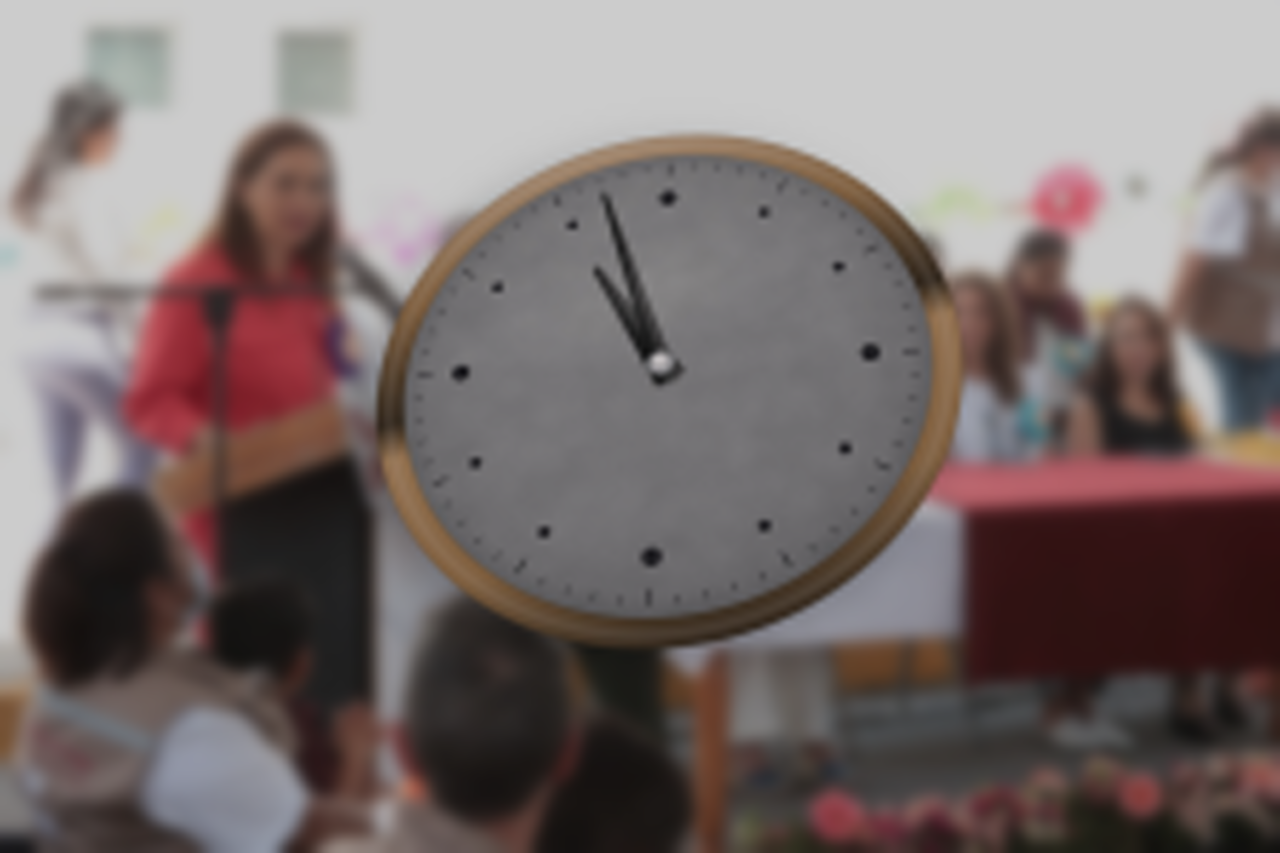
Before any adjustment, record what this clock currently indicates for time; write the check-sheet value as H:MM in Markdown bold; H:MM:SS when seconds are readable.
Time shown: **10:57**
